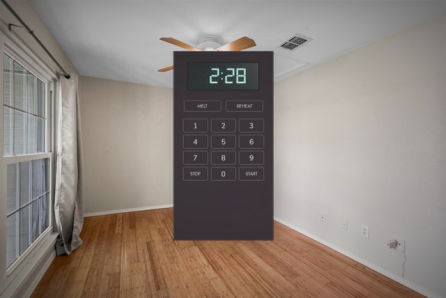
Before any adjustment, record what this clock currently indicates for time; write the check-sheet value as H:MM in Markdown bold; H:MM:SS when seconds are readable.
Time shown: **2:28**
